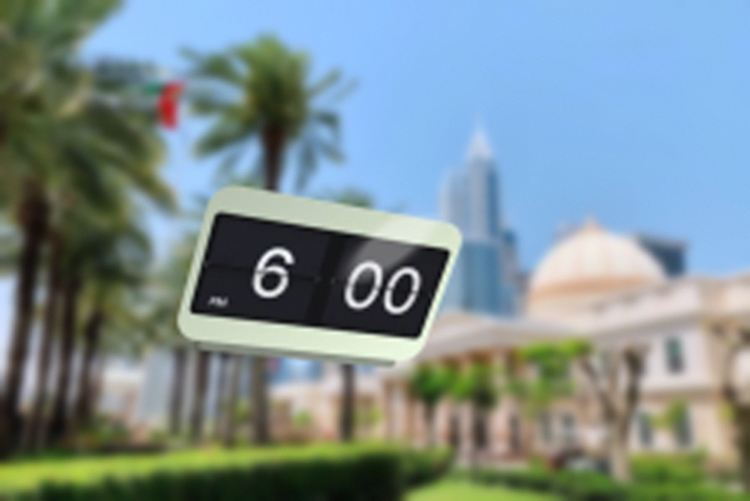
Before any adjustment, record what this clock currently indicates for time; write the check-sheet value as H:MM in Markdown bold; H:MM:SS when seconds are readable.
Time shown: **6:00**
